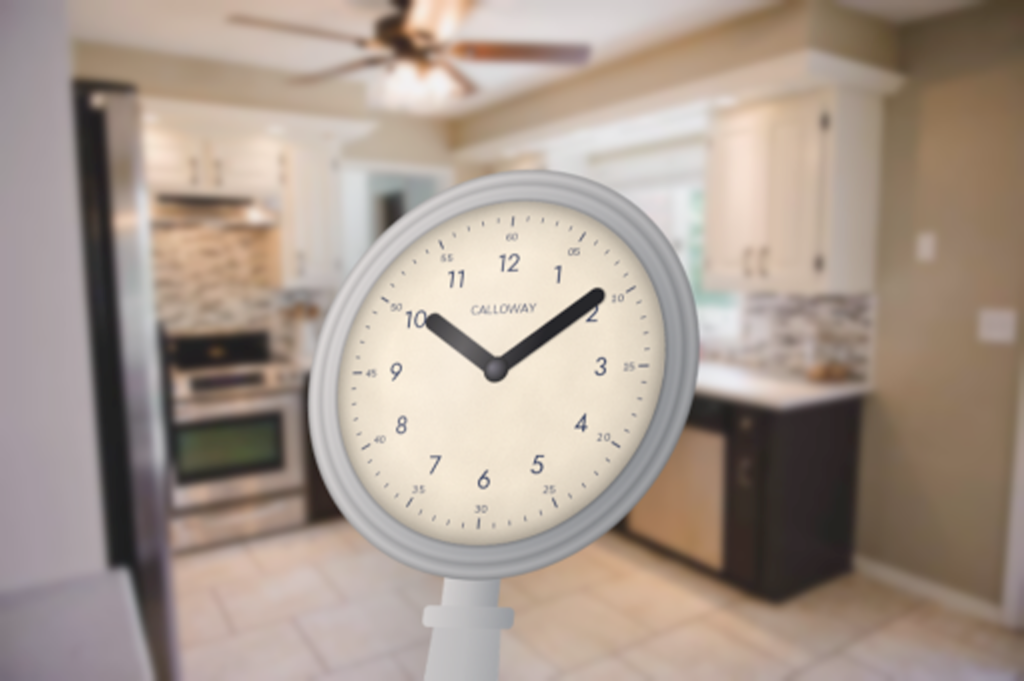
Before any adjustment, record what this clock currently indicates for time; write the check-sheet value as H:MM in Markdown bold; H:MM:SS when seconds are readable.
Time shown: **10:09**
